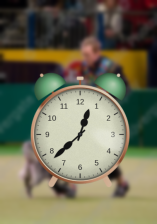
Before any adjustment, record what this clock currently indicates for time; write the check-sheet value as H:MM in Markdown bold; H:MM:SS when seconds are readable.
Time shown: **12:38**
